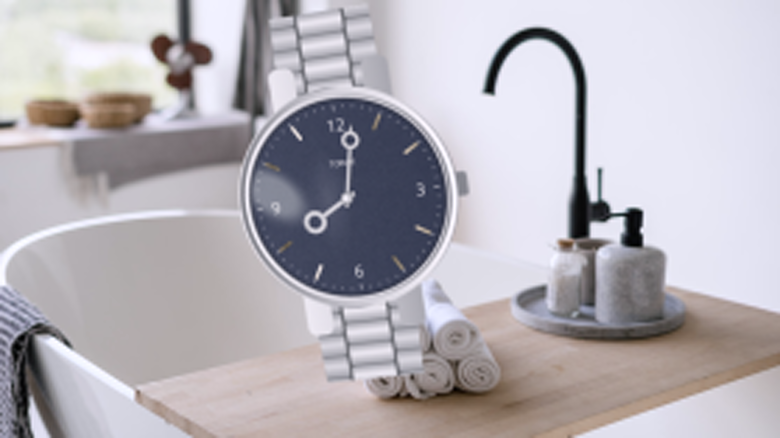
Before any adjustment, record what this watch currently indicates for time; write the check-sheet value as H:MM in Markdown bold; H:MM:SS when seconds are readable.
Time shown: **8:02**
